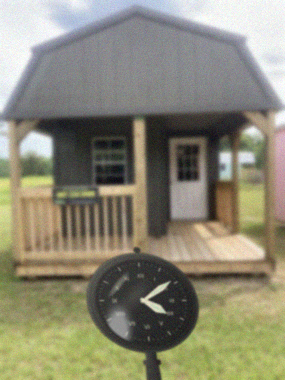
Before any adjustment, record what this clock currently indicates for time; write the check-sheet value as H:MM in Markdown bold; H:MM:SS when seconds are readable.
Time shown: **4:09**
